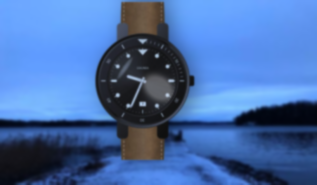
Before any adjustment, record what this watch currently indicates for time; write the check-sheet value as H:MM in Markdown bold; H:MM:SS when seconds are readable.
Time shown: **9:34**
